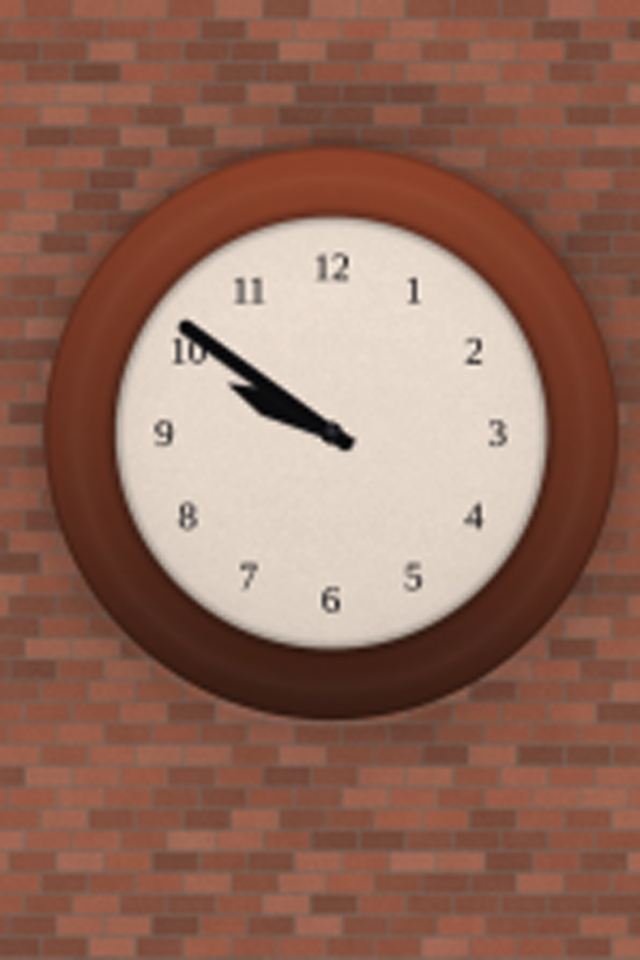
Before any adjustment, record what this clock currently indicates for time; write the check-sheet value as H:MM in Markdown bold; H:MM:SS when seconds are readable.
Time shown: **9:51**
